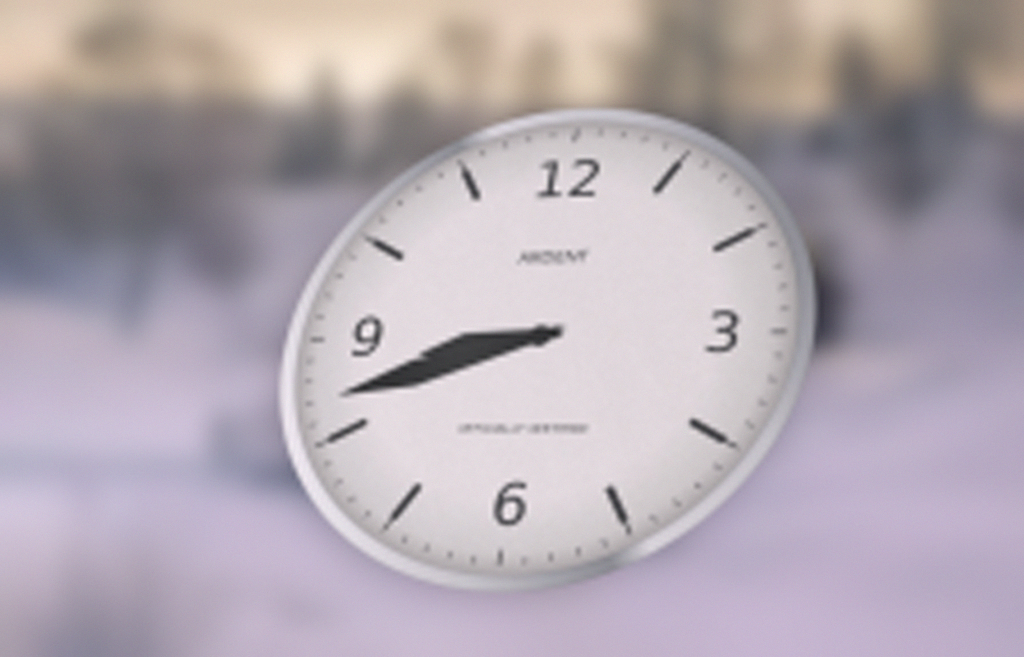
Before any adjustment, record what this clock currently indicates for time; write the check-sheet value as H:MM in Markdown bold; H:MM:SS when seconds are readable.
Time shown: **8:42**
